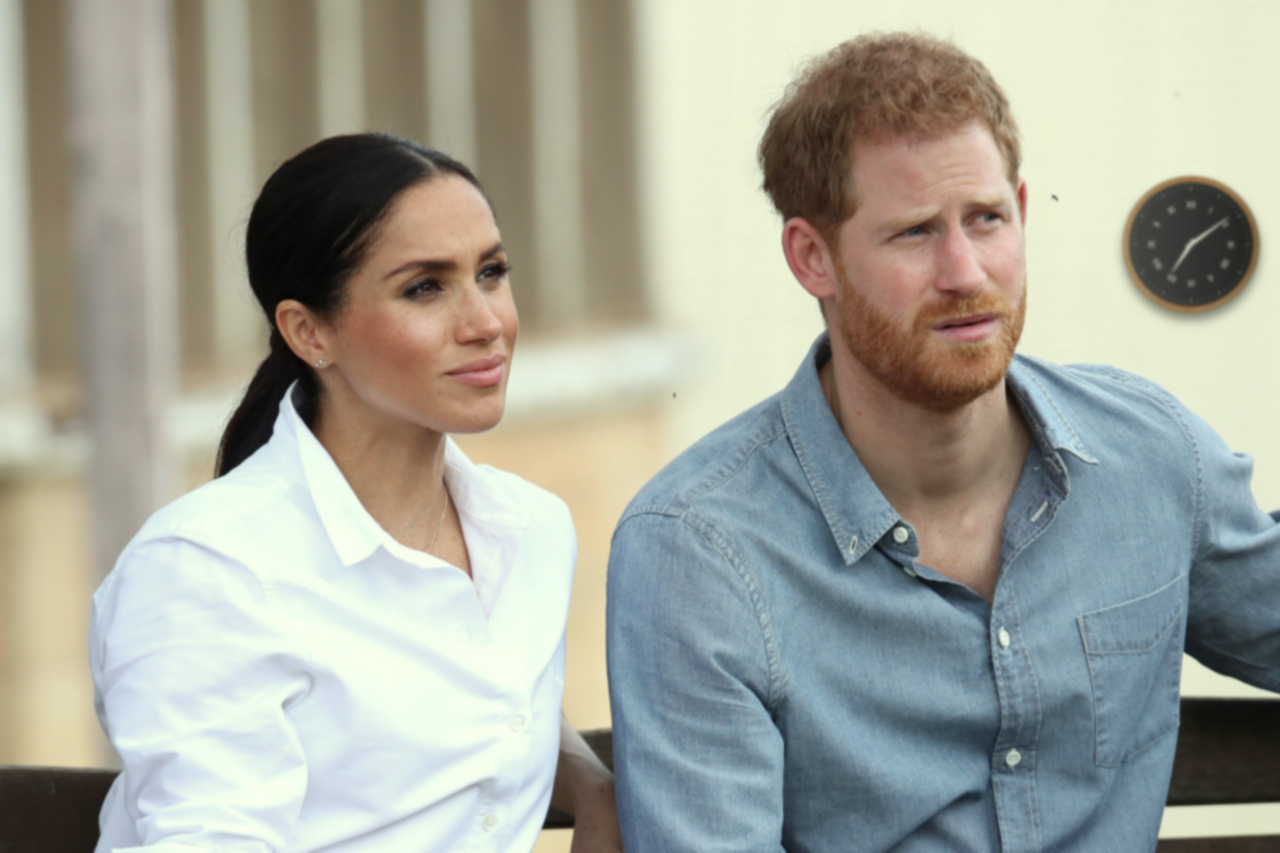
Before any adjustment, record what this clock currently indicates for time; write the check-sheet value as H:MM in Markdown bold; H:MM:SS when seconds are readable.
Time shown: **7:09**
